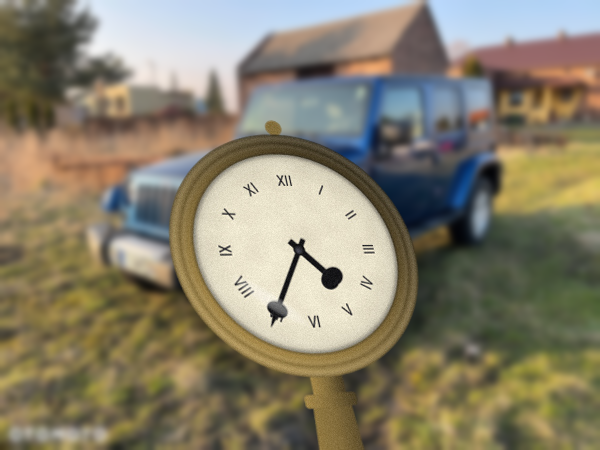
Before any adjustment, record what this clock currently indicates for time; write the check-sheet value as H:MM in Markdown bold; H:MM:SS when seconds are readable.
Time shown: **4:35**
